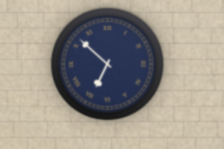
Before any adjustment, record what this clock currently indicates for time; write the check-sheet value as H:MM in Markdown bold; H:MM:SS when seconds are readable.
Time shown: **6:52**
